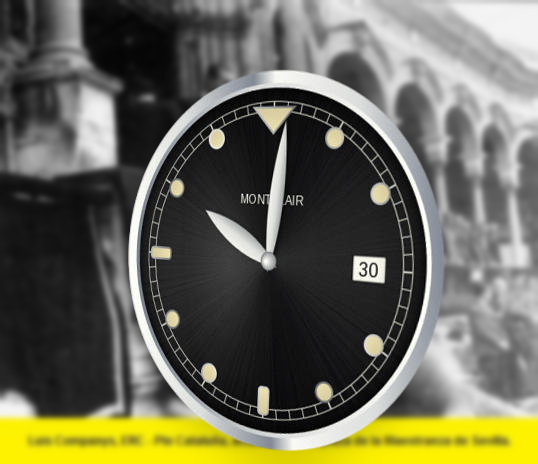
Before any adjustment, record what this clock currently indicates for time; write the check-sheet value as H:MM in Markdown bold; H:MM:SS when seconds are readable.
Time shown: **10:01**
